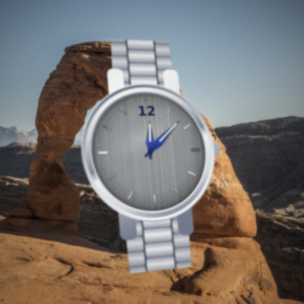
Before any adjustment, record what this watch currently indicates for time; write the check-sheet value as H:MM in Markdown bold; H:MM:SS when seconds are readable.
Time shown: **12:08**
